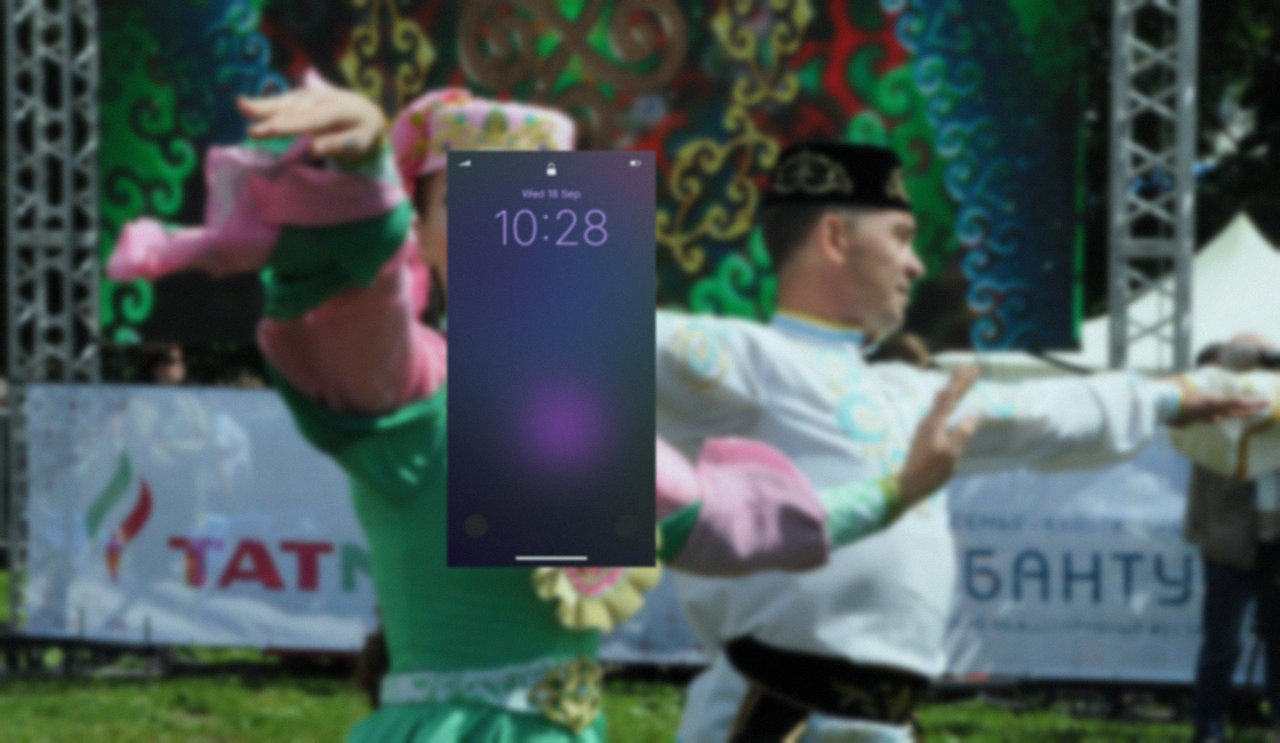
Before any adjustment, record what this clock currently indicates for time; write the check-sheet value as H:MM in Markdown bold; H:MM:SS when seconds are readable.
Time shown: **10:28**
